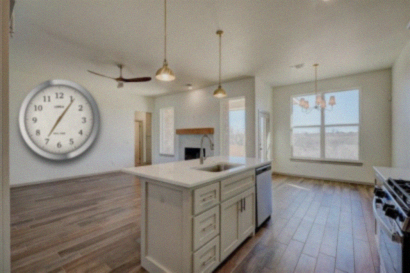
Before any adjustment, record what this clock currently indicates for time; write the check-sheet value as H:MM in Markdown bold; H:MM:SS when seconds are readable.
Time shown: **7:06**
